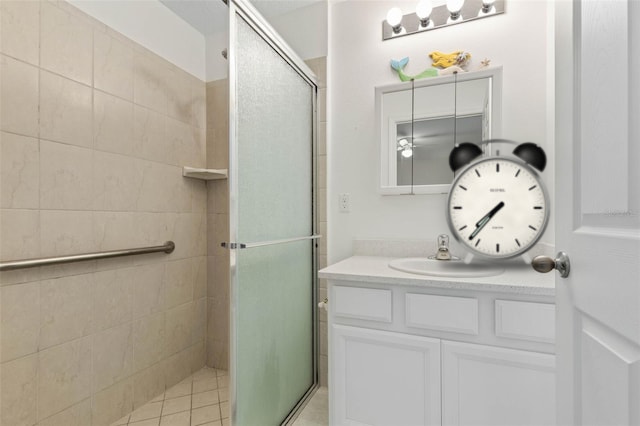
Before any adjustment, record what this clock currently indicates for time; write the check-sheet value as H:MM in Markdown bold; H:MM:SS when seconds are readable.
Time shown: **7:37**
